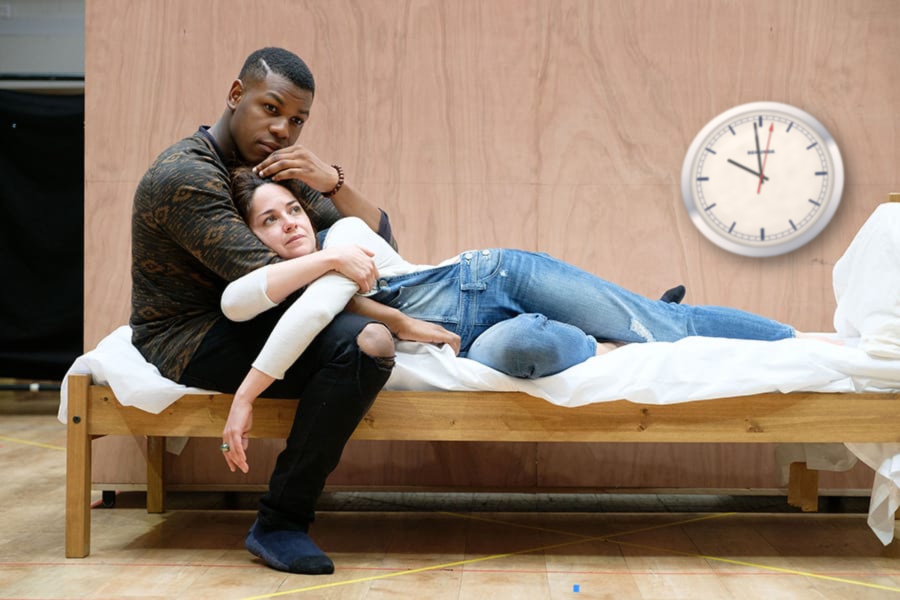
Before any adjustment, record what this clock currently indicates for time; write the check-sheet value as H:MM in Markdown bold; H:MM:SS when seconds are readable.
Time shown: **9:59:02**
